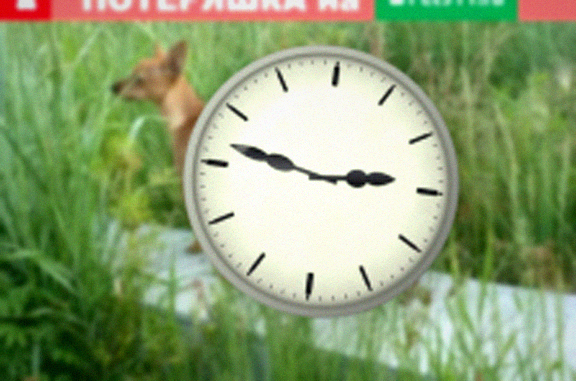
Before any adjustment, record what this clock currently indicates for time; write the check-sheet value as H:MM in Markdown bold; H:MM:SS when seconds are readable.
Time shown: **2:47**
